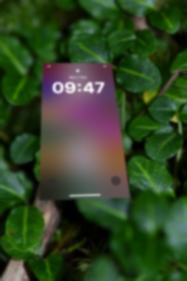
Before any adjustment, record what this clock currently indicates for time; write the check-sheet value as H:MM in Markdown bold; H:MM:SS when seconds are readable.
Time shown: **9:47**
